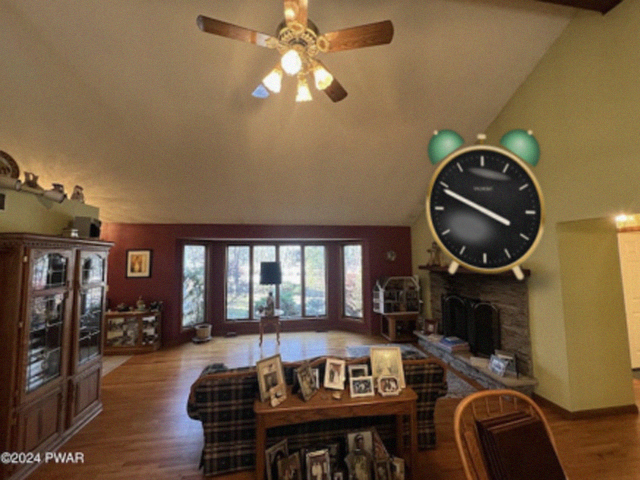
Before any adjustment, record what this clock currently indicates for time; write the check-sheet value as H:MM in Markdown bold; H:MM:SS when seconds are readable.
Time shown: **3:49**
